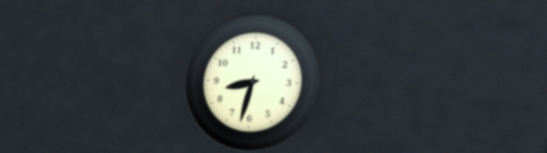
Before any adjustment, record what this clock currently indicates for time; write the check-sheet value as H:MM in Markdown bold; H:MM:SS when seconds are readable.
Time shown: **8:32**
